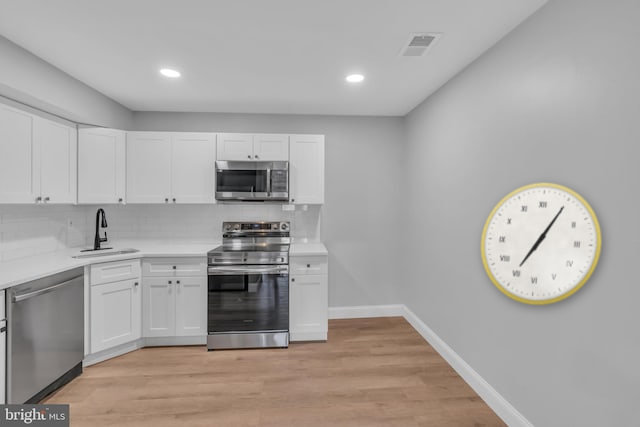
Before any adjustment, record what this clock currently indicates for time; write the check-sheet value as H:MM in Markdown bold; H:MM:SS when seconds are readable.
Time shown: **7:05**
